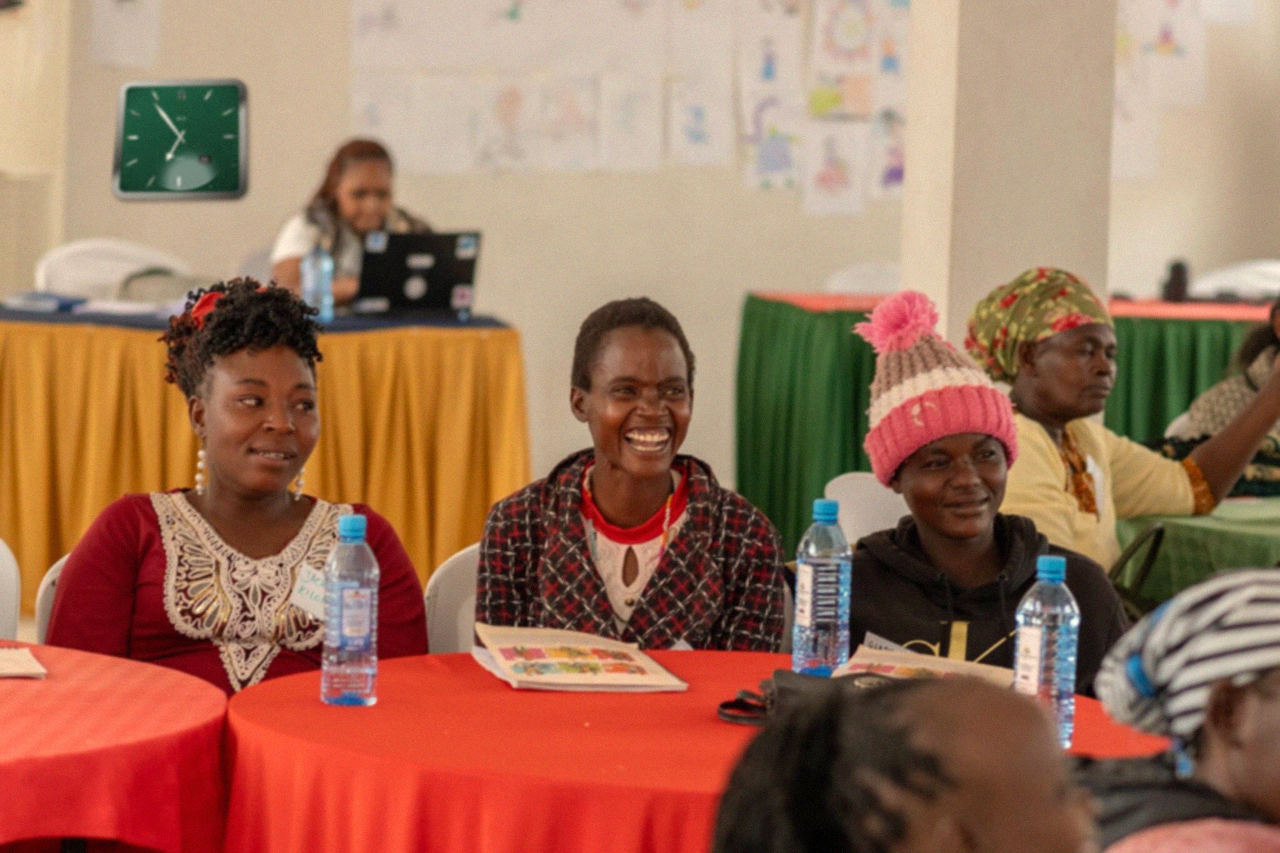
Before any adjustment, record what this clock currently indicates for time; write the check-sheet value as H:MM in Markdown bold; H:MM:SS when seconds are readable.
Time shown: **6:54**
